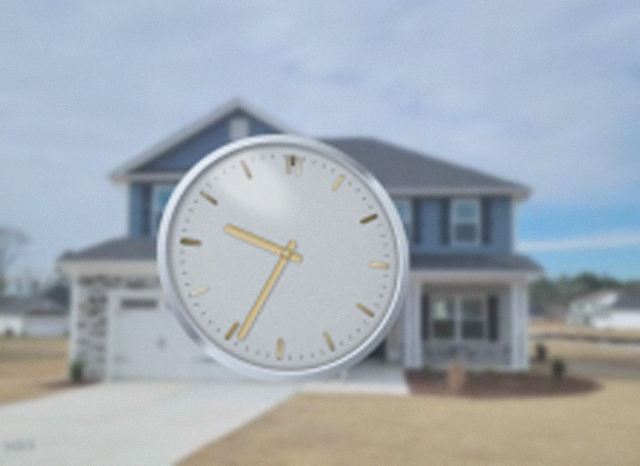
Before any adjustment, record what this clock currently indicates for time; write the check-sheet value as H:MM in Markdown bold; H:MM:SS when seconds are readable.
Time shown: **9:34**
